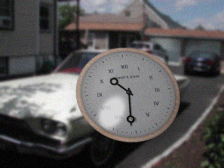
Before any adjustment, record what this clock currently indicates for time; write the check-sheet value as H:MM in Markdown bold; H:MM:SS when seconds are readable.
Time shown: **10:31**
